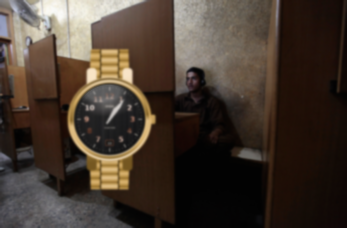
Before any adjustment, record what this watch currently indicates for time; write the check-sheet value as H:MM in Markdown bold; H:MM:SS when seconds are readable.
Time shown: **1:06**
